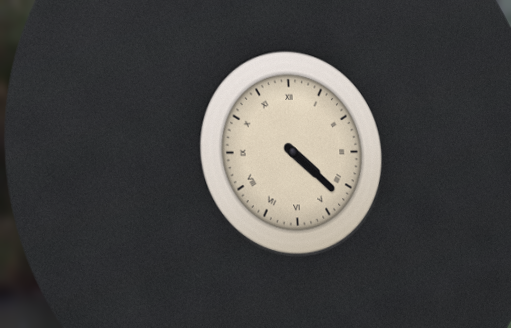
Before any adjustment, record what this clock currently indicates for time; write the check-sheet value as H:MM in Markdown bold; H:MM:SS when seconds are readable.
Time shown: **4:22**
